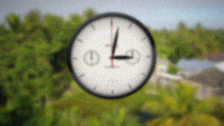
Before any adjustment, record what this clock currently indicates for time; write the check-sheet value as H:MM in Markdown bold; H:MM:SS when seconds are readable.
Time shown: **3:02**
